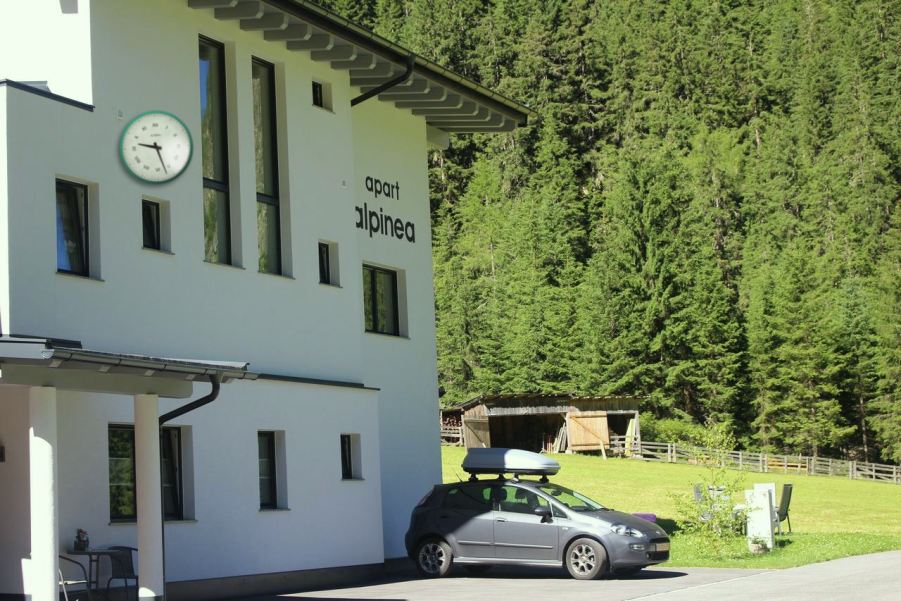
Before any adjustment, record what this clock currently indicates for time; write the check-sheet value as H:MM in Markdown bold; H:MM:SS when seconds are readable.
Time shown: **9:27**
